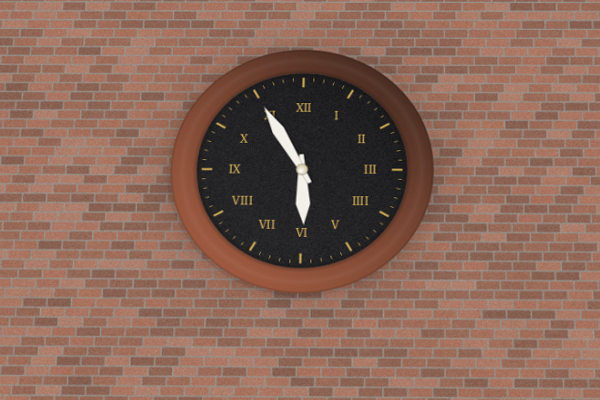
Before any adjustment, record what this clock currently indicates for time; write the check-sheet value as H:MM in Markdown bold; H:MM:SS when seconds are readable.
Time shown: **5:55**
